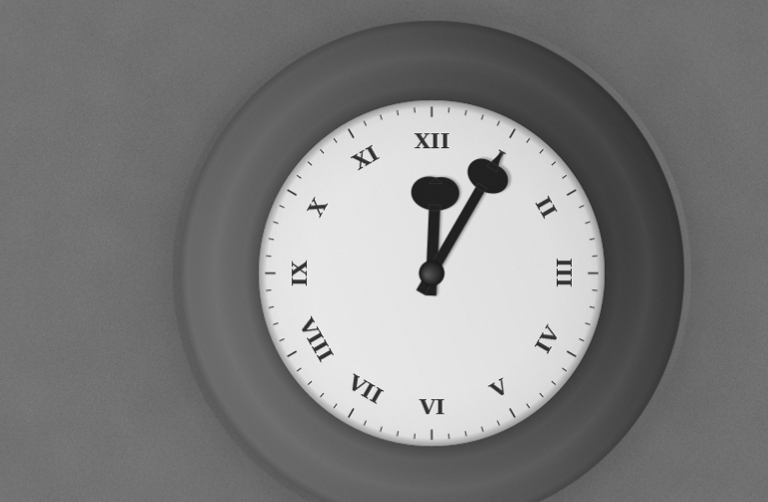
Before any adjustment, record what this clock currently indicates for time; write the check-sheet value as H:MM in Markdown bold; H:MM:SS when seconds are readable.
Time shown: **12:05**
